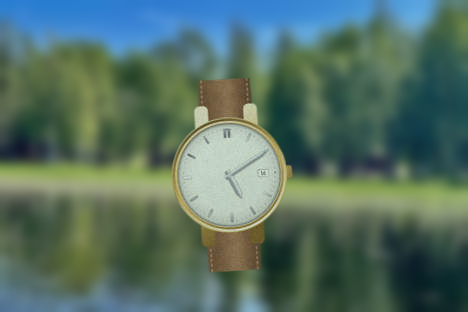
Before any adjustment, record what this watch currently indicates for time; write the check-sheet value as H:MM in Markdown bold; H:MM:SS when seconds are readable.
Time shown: **5:10**
